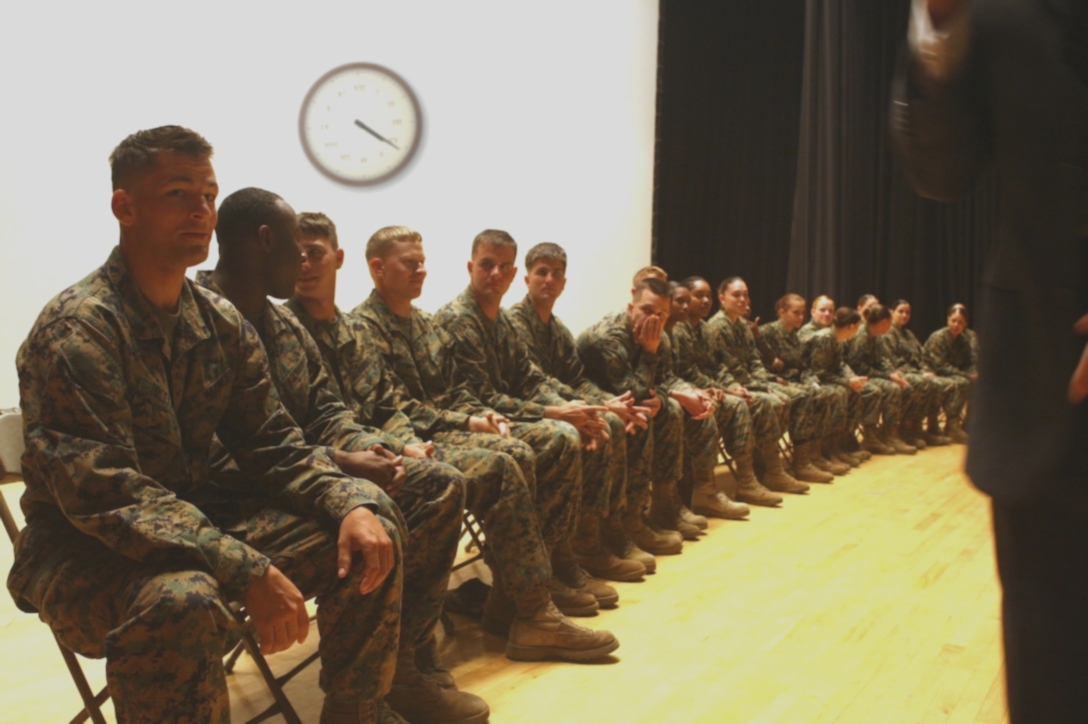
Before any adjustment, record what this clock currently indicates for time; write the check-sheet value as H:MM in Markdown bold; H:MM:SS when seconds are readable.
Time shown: **4:21**
